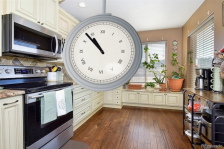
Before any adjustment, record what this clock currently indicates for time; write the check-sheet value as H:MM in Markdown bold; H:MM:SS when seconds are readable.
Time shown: **10:53**
